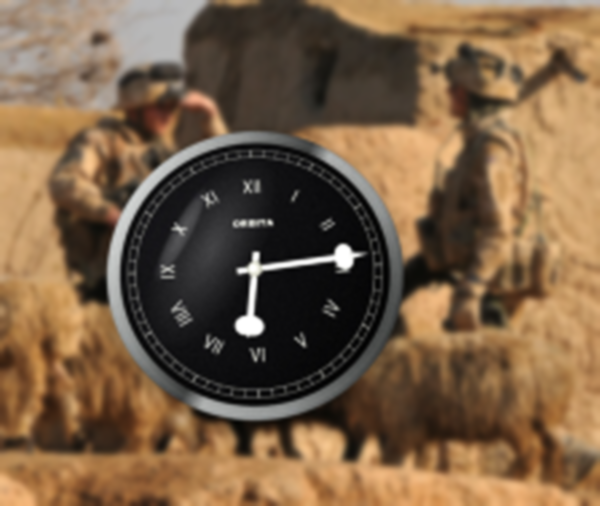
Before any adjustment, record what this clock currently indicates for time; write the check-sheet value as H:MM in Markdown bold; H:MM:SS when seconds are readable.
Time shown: **6:14**
